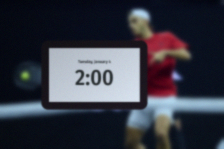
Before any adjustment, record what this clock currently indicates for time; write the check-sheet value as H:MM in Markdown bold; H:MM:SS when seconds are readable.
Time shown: **2:00**
